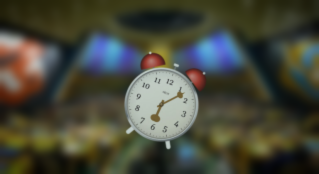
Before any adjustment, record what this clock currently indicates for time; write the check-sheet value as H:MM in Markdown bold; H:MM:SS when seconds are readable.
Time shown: **6:07**
